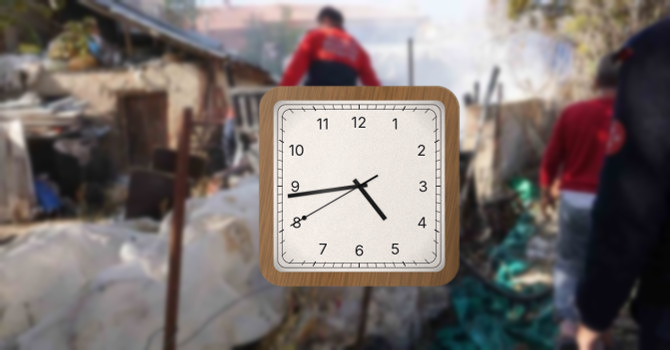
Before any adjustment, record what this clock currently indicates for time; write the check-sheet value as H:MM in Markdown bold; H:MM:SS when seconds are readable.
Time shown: **4:43:40**
